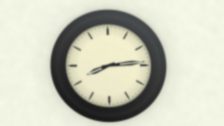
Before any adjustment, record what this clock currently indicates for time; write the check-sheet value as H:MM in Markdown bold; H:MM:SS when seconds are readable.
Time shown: **8:14**
